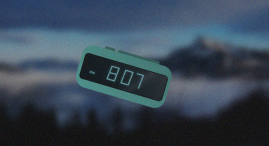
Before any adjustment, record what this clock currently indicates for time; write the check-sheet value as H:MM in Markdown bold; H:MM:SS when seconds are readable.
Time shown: **8:07**
